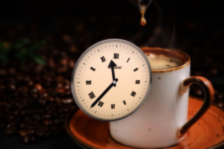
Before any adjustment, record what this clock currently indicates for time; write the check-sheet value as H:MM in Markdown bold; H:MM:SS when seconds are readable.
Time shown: **11:37**
